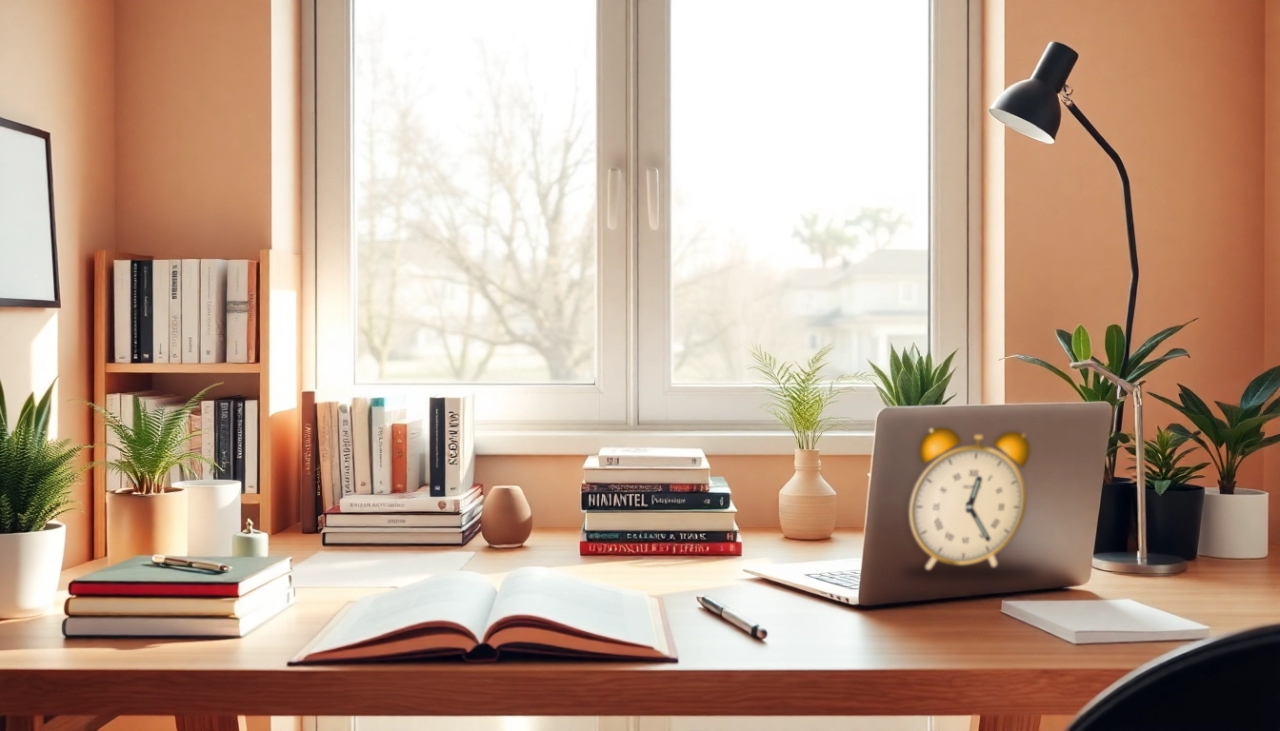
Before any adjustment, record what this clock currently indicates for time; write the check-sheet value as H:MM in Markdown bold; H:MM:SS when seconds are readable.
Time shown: **12:24**
